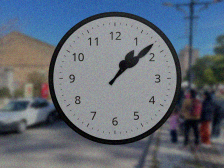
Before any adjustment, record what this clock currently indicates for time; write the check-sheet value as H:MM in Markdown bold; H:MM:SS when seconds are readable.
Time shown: **1:08**
